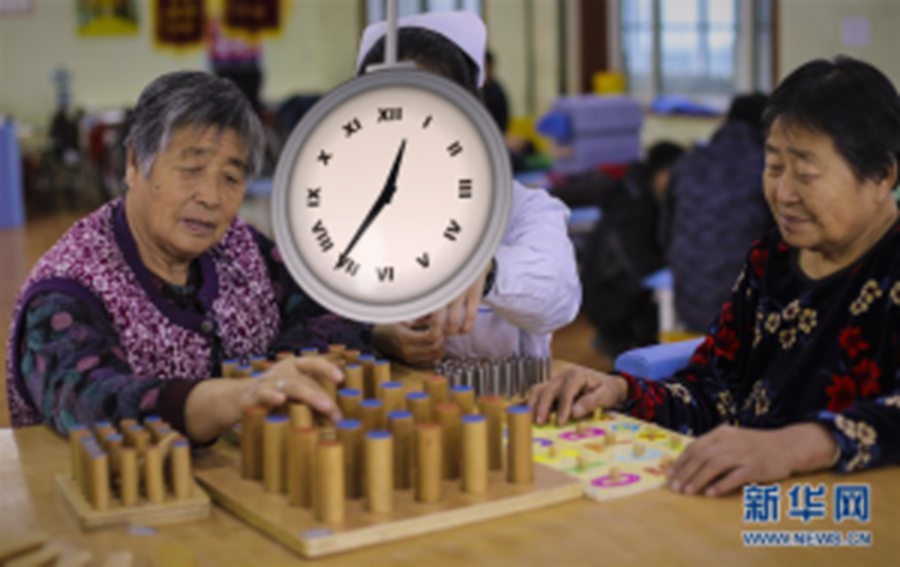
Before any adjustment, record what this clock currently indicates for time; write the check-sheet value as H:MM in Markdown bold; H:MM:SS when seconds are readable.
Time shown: **12:36**
